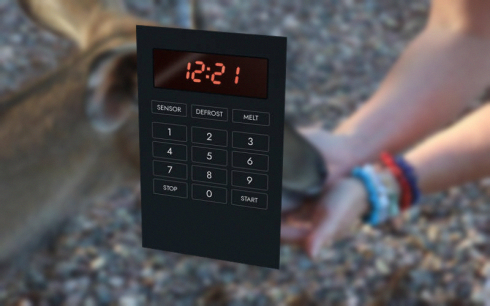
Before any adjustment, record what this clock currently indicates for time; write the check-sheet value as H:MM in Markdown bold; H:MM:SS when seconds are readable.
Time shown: **12:21**
